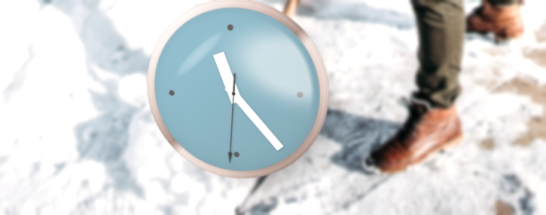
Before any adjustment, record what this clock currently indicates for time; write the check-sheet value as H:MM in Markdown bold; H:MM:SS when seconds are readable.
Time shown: **11:23:31**
